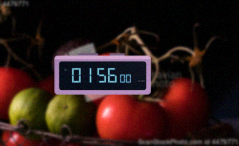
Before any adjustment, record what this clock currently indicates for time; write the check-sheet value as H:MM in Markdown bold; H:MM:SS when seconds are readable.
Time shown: **1:56:00**
